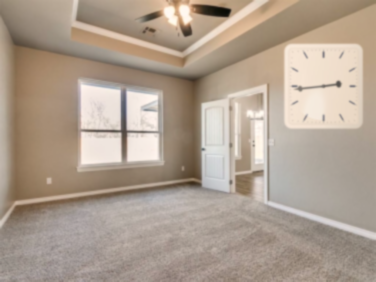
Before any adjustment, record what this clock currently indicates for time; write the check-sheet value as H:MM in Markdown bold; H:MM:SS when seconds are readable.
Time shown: **2:44**
